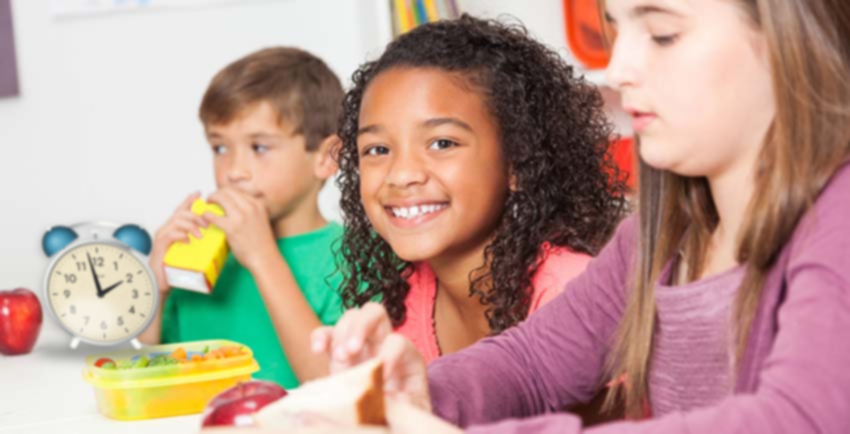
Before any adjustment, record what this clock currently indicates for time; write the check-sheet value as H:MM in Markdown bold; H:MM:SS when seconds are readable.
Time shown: **1:58**
